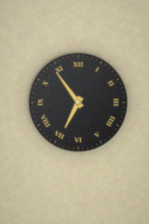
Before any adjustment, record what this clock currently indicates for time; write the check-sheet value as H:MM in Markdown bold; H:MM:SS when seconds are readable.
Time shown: **6:54**
